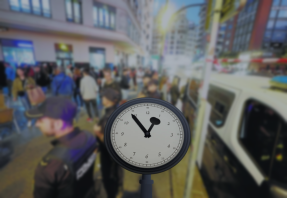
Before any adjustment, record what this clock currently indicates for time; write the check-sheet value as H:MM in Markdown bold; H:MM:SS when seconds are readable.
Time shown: **12:54**
